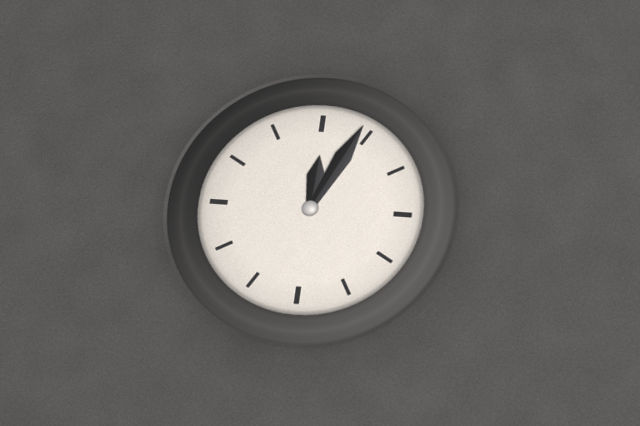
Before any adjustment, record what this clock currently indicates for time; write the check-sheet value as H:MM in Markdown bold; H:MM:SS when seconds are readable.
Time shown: **12:04**
